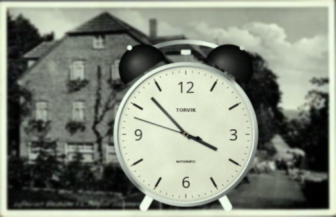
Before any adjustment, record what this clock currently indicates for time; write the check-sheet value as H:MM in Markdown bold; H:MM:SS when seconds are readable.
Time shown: **3:52:48**
